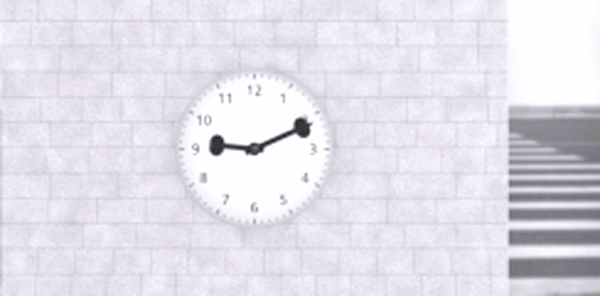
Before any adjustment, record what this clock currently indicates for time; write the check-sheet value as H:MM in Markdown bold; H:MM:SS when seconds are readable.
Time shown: **9:11**
